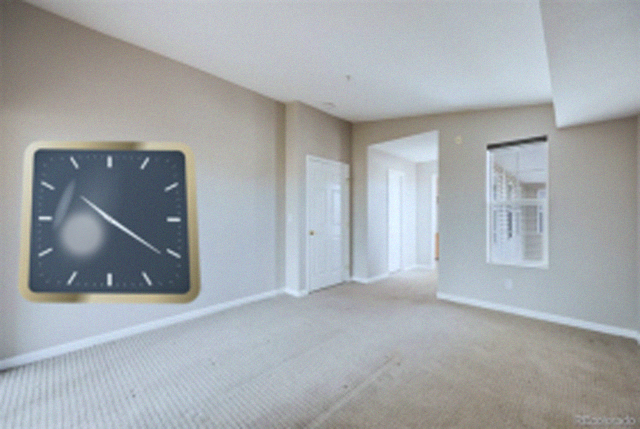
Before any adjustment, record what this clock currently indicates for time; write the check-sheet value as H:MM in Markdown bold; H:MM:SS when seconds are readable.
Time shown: **10:21**
